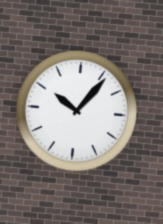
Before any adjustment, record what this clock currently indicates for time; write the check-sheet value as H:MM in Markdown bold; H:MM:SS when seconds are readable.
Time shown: **10:06**
